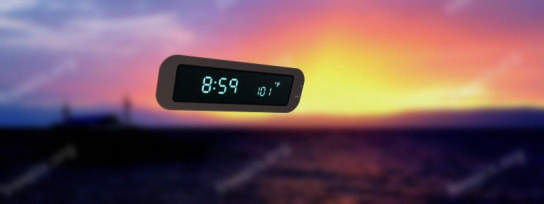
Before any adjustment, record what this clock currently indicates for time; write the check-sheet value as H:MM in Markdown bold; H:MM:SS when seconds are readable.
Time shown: **8:59**
